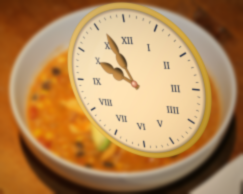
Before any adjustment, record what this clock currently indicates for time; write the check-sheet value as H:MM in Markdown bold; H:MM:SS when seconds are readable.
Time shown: **9:56**
